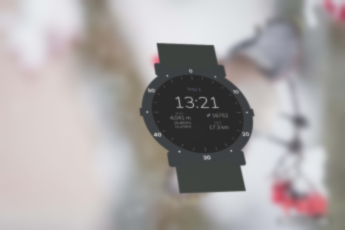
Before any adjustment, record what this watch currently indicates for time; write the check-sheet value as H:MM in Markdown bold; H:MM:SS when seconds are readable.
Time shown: **13:21**
